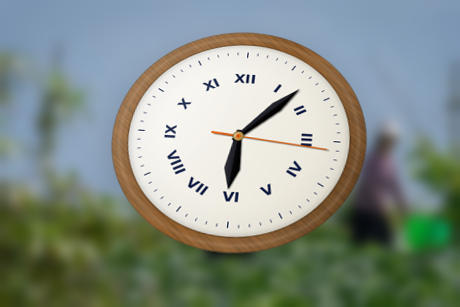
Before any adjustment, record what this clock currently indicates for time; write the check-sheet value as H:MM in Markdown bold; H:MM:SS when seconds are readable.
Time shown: **6:07:16**
